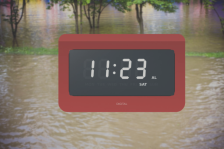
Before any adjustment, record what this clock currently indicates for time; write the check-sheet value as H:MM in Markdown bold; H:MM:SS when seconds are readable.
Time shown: **11:23**
